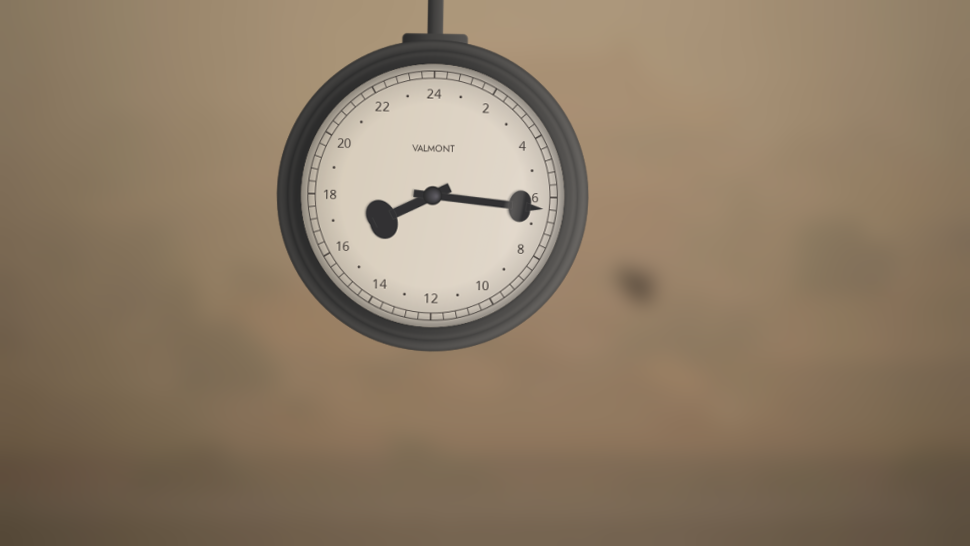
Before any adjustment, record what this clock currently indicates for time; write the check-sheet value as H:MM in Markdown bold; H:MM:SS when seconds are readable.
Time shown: **16:16**
